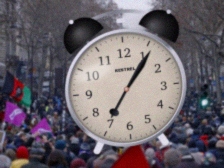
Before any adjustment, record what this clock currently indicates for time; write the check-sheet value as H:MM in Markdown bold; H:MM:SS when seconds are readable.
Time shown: **7:06**
